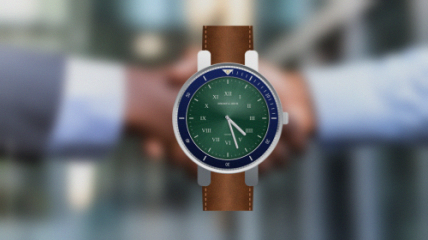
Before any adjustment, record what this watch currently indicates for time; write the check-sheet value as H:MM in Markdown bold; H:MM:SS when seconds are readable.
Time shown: **4:27**
